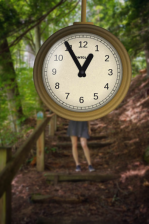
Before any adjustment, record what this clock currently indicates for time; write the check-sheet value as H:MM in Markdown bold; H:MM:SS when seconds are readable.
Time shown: **12:55**
